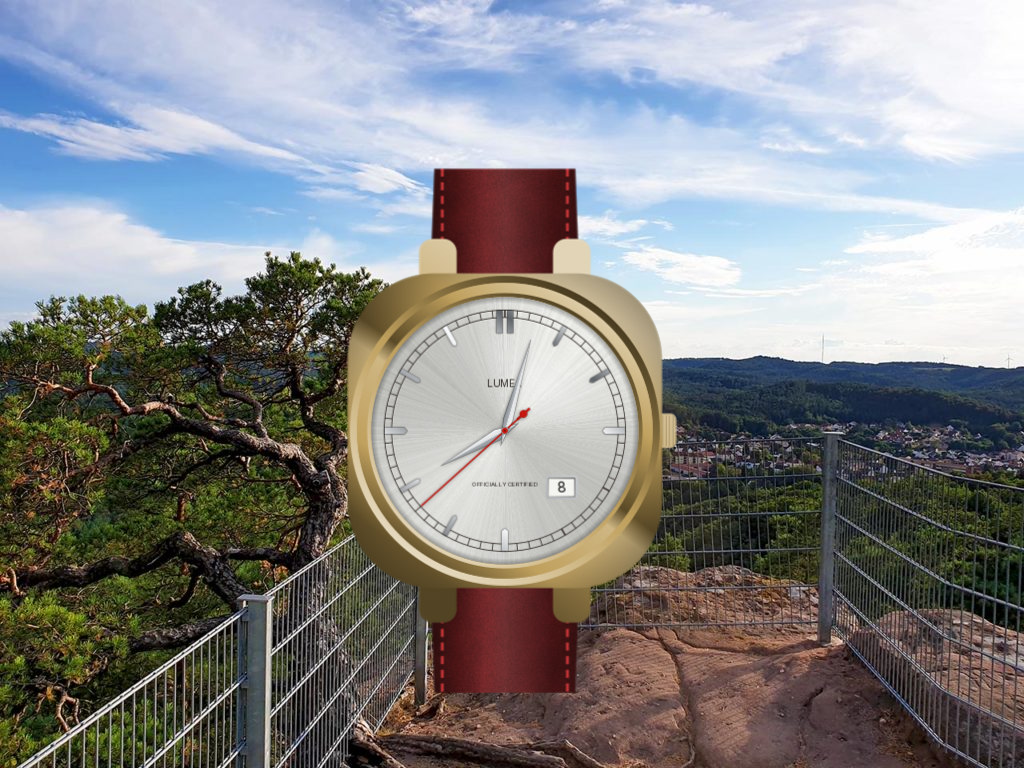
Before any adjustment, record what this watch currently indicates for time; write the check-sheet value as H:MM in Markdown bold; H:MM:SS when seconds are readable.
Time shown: **8:02:38**
